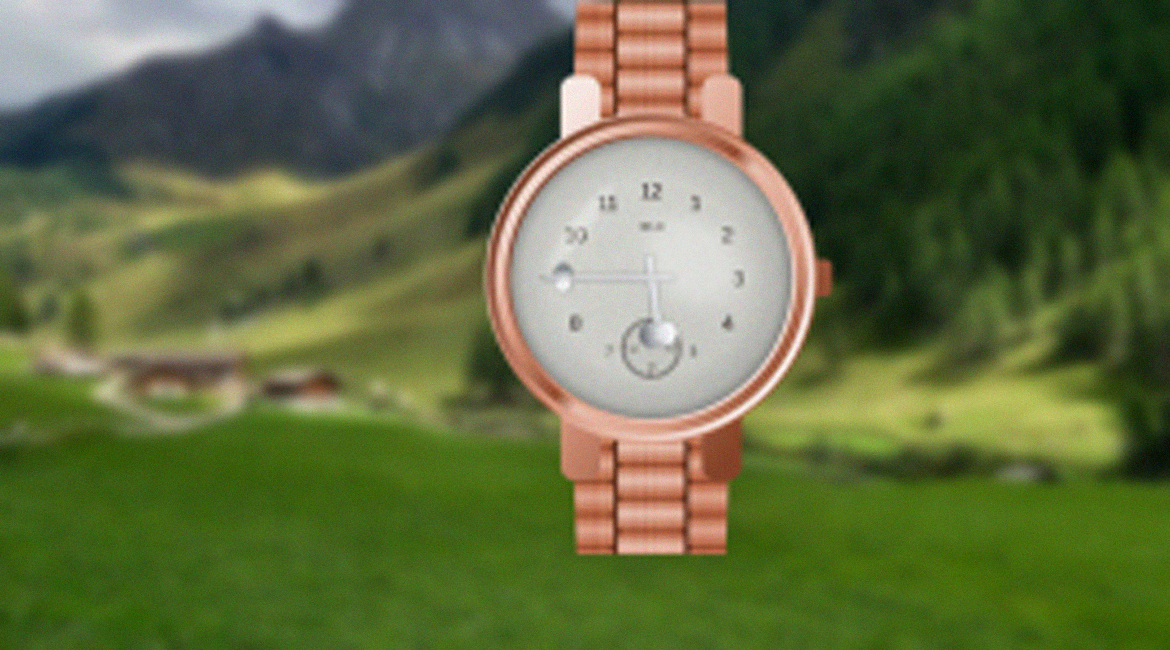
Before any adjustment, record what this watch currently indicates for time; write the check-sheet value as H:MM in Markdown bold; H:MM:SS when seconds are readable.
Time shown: **5:45**
